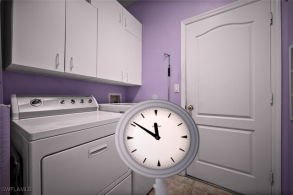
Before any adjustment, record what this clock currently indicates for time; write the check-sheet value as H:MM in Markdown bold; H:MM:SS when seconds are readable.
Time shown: **11:51**
